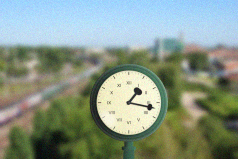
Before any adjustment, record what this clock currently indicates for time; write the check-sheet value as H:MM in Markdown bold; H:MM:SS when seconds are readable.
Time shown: **1:17**
